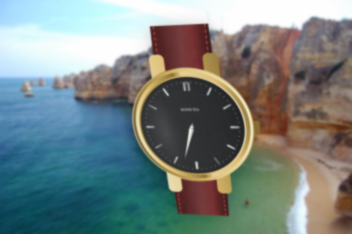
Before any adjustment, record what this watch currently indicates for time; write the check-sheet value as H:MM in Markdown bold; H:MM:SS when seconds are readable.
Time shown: **6:33**
